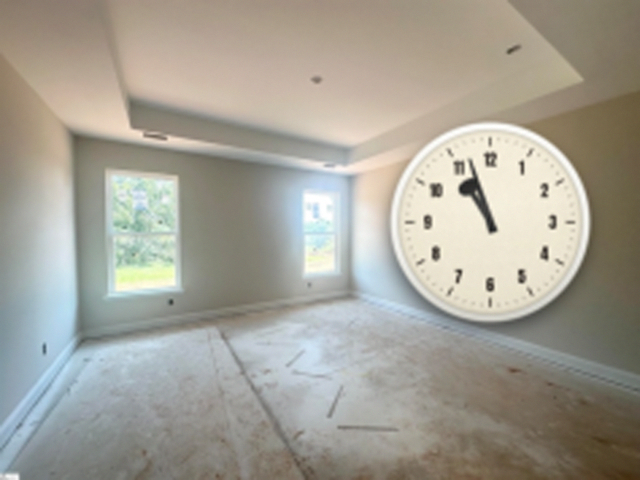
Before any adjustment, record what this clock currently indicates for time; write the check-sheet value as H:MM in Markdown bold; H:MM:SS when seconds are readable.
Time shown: **10:57**
